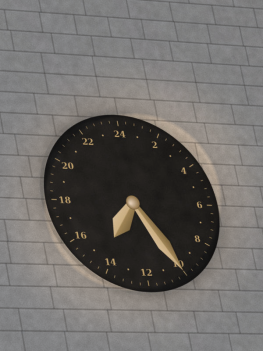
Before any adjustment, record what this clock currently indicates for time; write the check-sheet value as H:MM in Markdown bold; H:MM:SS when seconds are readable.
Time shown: **14:25**
